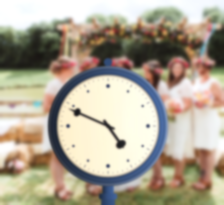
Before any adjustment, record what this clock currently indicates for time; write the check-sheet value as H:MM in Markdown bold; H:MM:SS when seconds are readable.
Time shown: **4:49**
